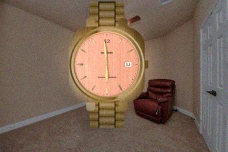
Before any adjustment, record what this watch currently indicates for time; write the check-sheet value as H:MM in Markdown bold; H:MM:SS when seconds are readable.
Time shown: **5:59**
